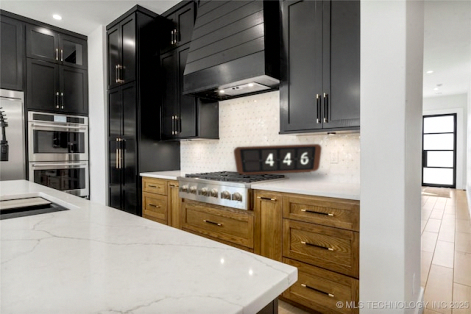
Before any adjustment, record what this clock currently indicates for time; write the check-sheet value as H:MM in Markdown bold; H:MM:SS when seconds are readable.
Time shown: **4:46**
